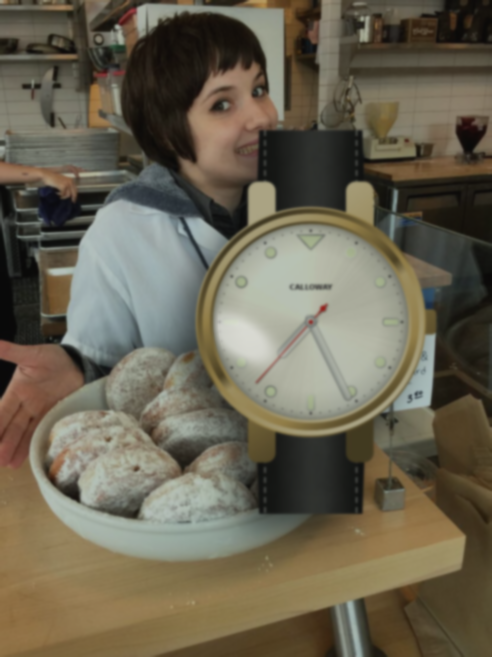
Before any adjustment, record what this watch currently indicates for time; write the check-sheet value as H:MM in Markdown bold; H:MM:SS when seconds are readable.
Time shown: **7:25:37**
